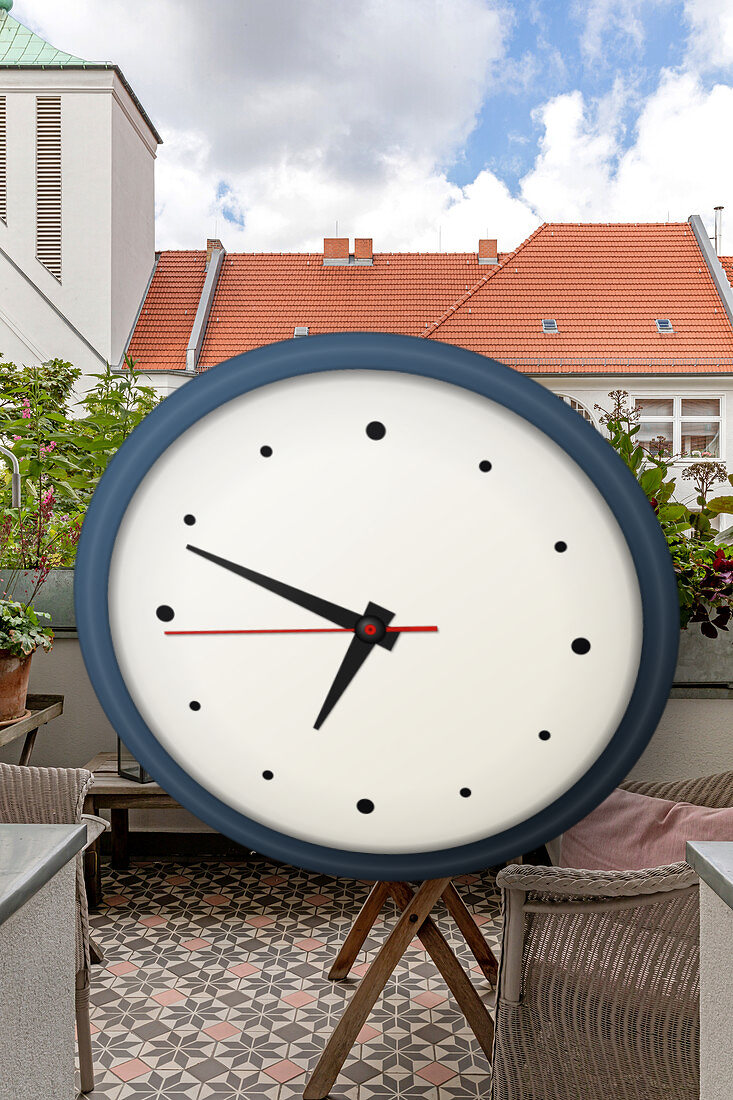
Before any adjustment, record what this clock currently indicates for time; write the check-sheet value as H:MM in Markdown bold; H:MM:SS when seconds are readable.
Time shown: **6:48:44**
